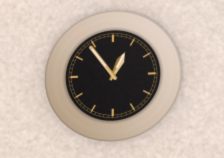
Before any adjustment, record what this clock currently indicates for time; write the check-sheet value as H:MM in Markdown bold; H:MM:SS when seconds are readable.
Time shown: **12:54**
